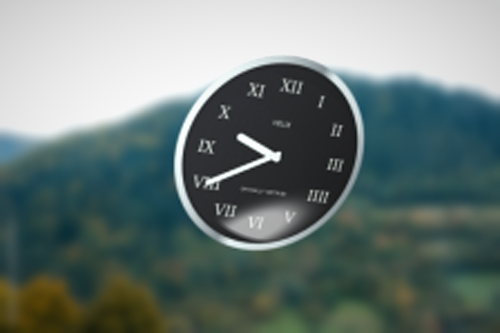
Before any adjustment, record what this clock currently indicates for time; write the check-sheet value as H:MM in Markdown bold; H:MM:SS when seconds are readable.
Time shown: **9:40**
